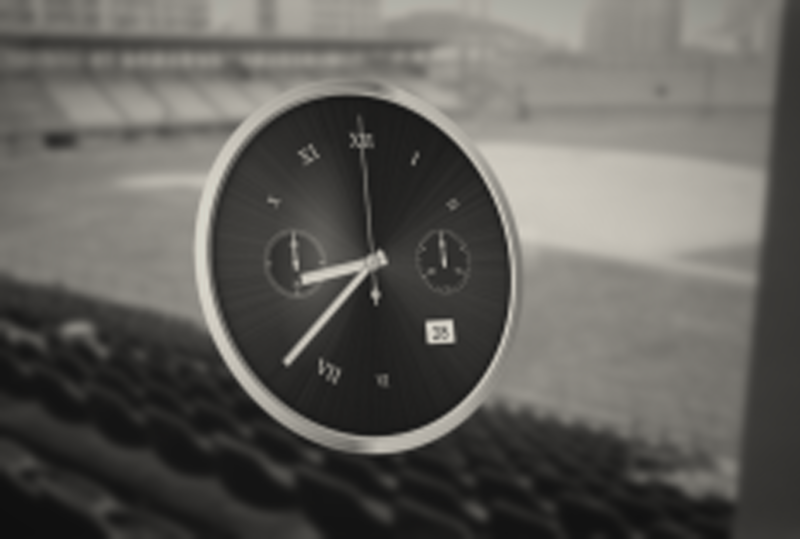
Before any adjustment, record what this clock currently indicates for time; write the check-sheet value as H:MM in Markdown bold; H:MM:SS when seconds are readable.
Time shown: **8:38**
